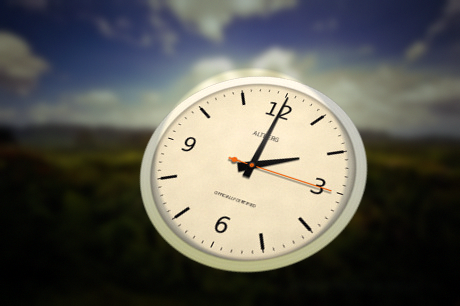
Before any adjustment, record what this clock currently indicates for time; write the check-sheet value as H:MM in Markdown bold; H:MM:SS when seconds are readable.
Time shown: **2:00:15**
